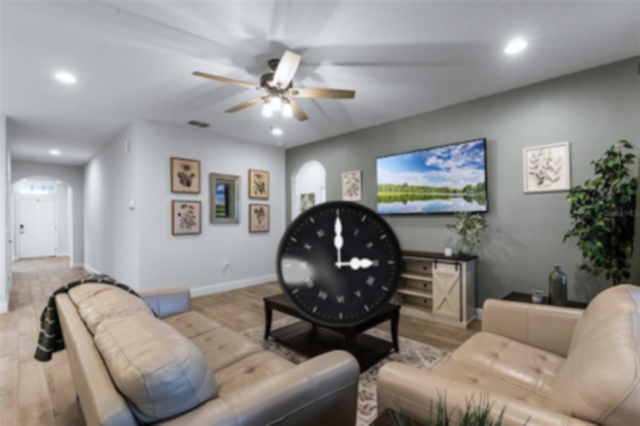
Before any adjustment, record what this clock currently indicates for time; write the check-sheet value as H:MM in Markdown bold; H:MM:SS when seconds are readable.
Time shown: **3:00**
